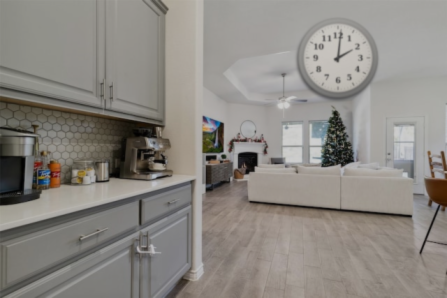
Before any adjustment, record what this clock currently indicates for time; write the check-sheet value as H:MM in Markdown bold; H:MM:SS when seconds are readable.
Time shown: **2:01**
